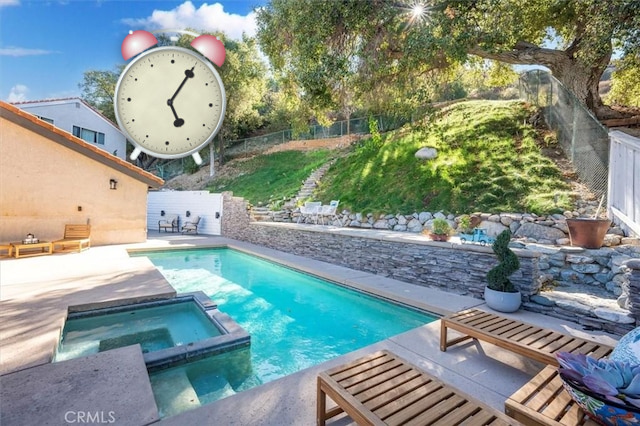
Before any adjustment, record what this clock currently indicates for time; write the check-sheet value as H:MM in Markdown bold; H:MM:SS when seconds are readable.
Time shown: **5:05**
